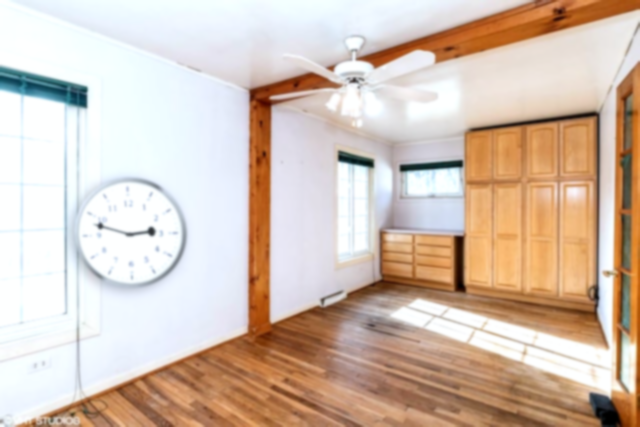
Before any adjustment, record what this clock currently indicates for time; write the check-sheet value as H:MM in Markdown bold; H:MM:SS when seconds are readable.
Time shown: **2:48**
